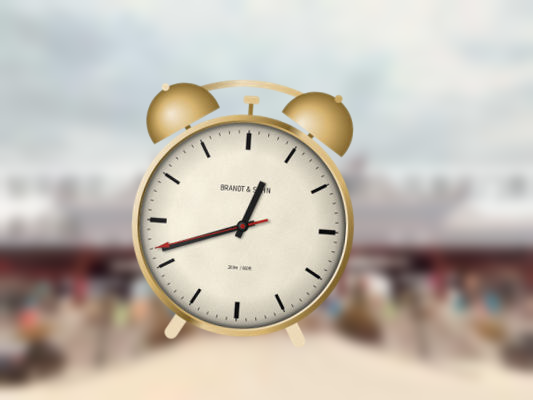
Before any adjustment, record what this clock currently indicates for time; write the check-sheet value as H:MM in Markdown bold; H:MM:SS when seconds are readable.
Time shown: **12:41:42**
